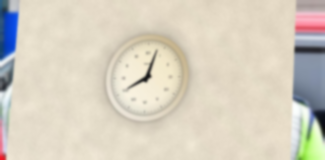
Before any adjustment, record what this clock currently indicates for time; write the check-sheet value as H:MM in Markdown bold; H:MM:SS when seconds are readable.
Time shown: **8:03**
